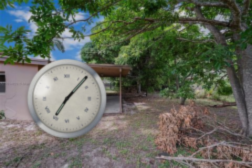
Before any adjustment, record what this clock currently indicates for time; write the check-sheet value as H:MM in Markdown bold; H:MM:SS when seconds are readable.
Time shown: **7:07**
